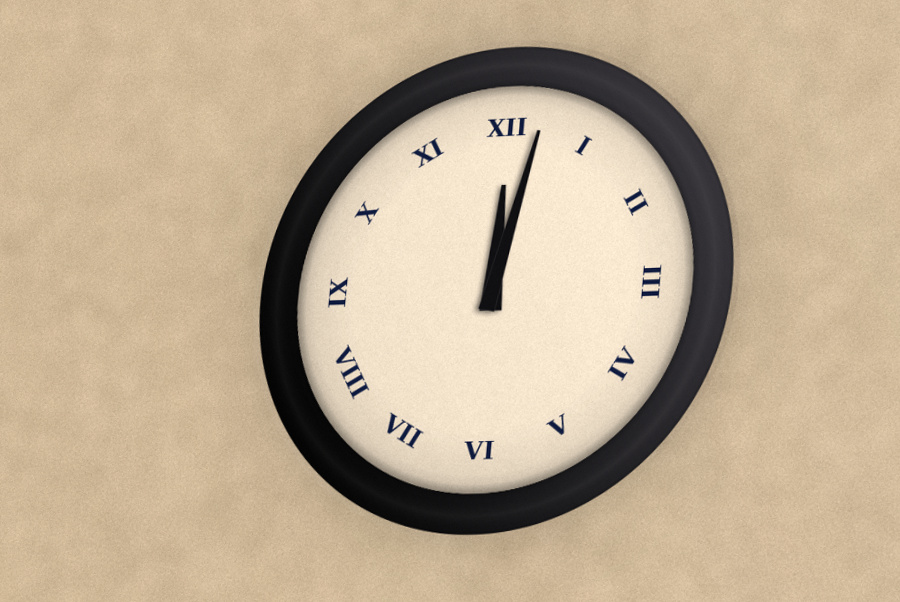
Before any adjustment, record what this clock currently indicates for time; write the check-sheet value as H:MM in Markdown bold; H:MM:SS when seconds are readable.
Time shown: **12:02**
